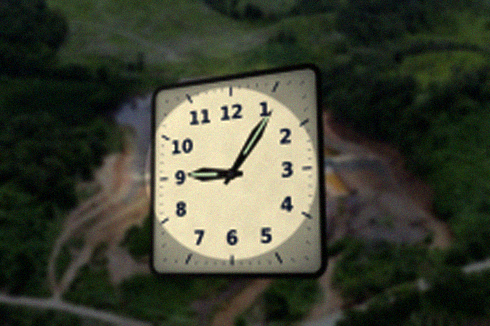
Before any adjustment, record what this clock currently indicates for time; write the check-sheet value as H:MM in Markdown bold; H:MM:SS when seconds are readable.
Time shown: **9:06**
